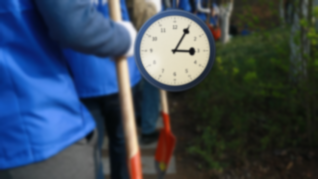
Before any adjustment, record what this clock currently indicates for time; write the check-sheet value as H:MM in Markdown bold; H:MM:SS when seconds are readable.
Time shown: **3:05**
